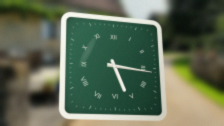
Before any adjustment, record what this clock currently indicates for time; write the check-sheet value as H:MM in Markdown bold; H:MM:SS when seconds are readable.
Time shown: **5:16**
